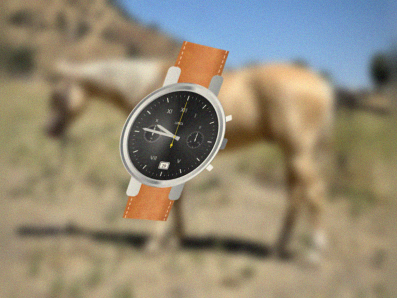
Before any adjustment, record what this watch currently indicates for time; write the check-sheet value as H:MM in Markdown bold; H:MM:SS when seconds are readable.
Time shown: **9:46**
